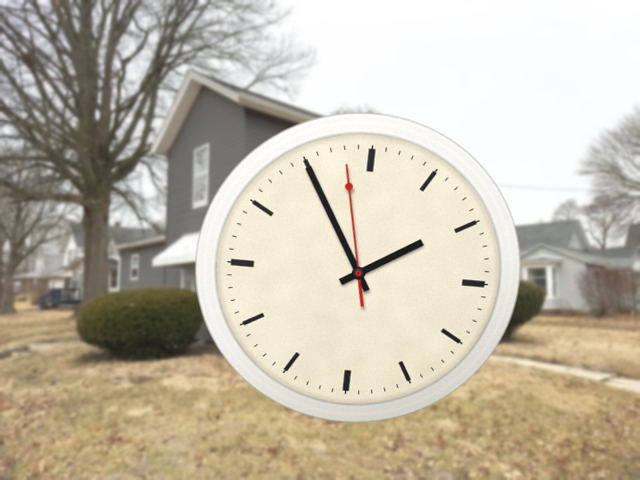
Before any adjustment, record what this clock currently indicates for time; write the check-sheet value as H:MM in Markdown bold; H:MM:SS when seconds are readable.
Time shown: **1:54:58**
